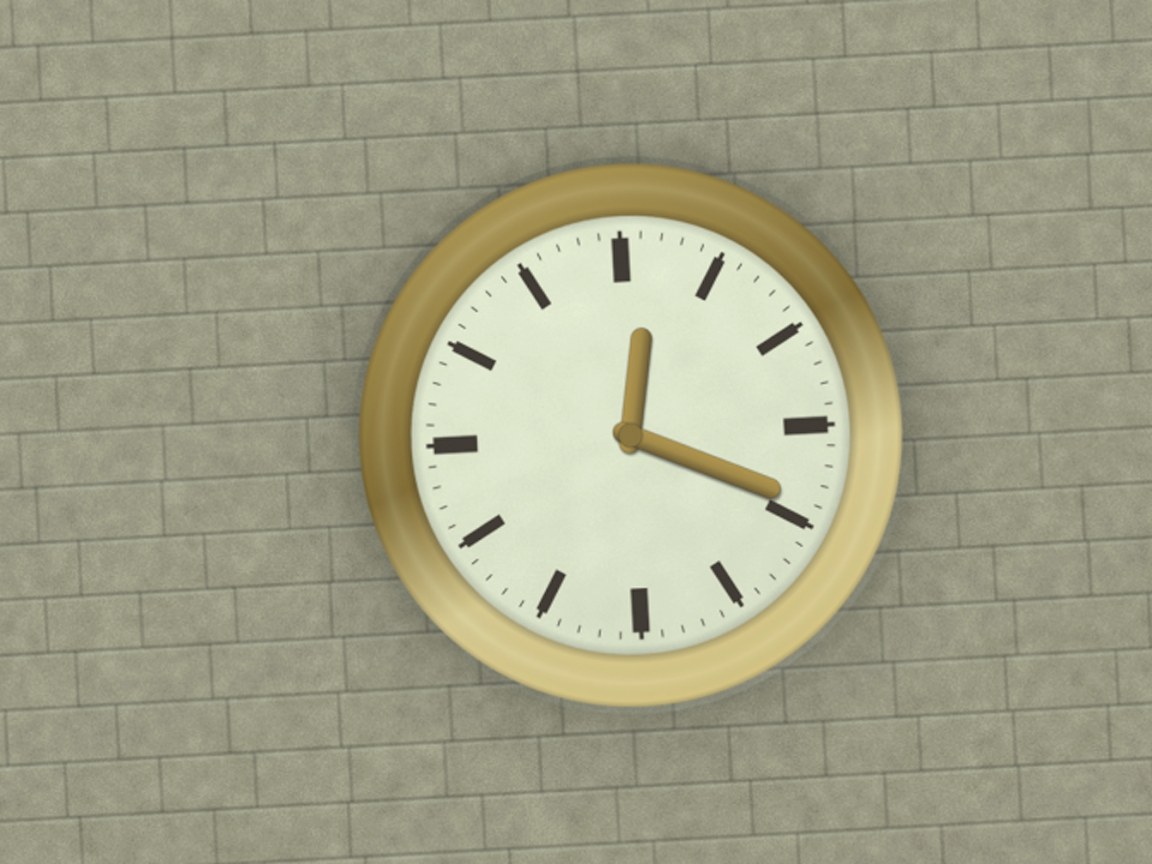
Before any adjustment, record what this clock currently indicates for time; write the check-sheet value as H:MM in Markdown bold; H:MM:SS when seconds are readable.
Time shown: **12:19**
